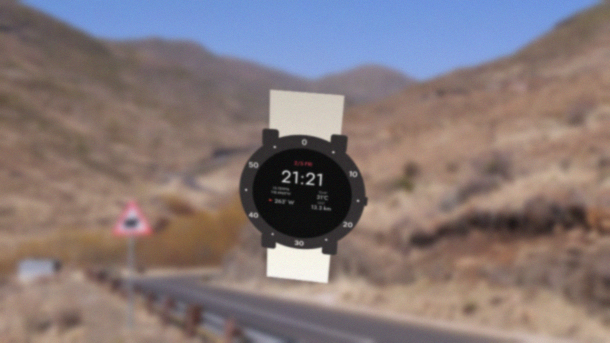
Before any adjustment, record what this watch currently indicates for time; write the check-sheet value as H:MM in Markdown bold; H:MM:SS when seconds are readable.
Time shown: **21:21**
